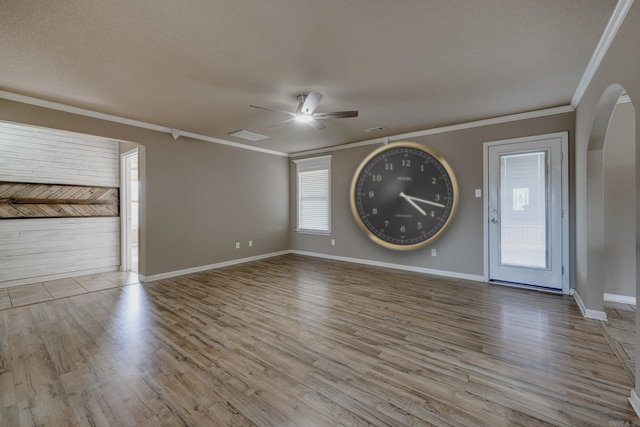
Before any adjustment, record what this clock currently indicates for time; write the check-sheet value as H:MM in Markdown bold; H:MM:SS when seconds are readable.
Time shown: **4:17**
